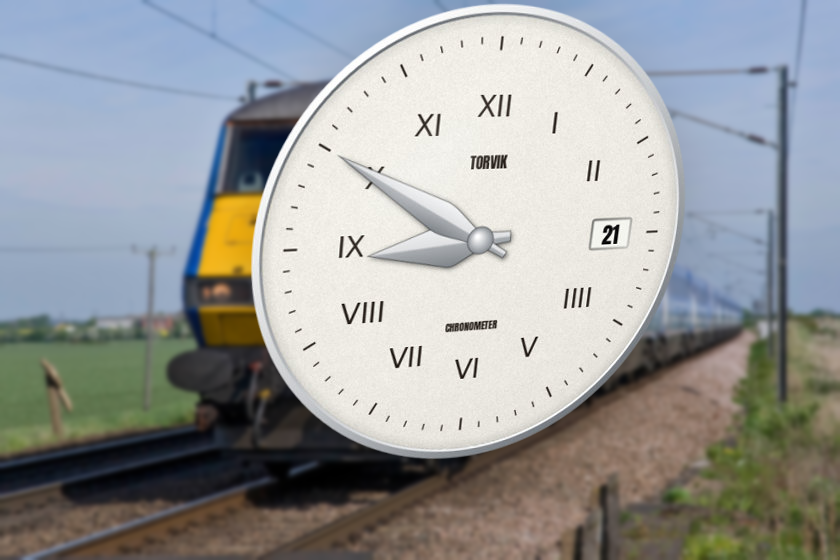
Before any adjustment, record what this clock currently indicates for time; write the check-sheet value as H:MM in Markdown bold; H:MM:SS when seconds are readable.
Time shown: **8:50**
